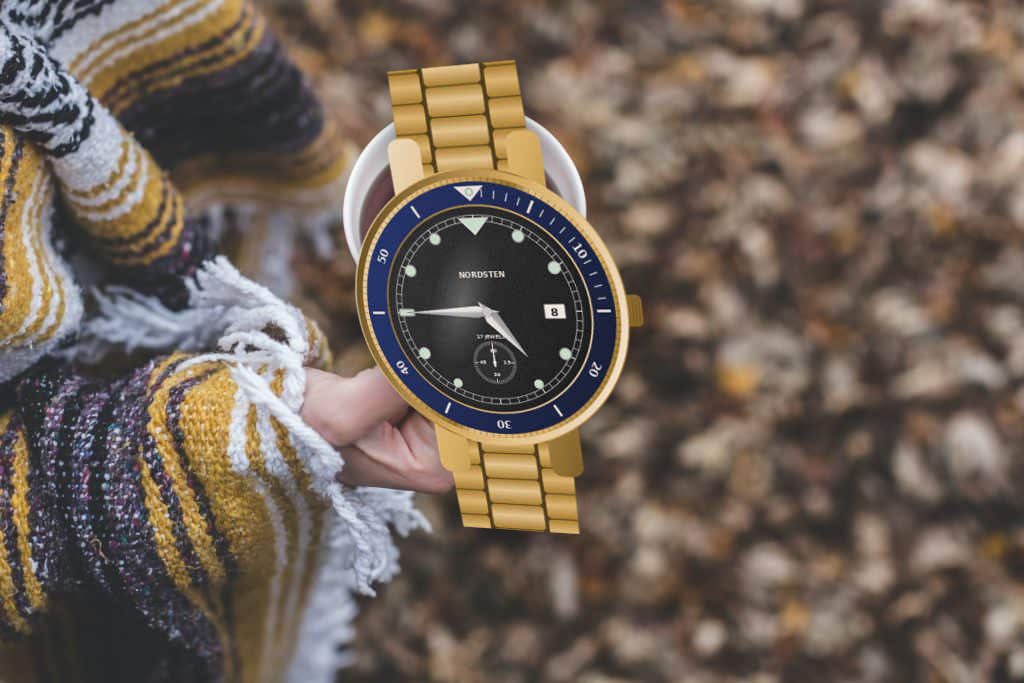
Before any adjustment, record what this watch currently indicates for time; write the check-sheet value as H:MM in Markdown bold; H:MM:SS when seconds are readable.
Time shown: **4:45**
